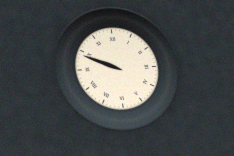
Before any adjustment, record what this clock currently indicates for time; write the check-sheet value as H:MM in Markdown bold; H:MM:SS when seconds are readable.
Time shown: **9:49**
